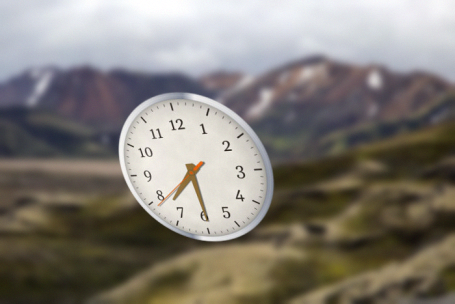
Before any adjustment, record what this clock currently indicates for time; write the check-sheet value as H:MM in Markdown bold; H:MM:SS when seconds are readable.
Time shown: **7:29:39**
